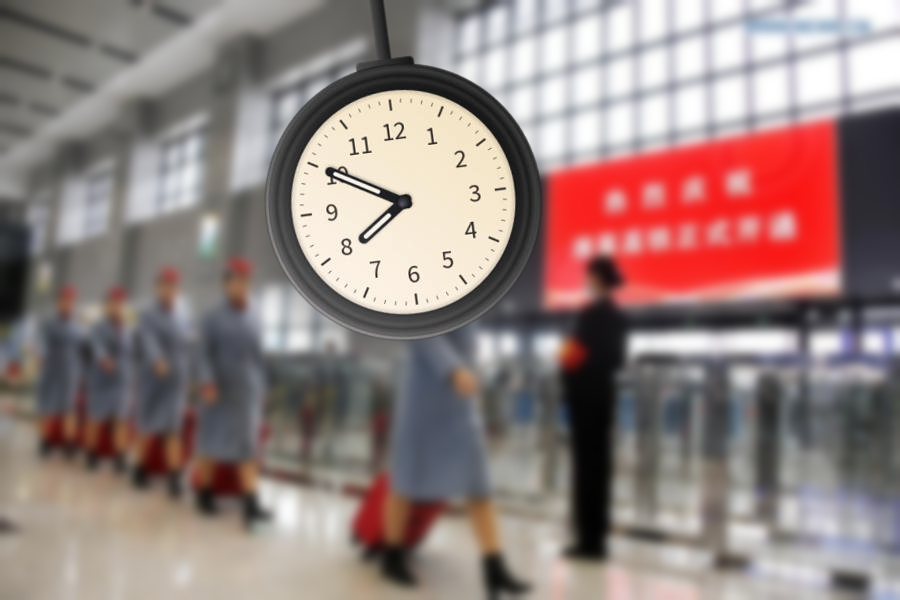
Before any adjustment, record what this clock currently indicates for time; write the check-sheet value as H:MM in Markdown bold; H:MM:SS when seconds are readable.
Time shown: **7:50**
